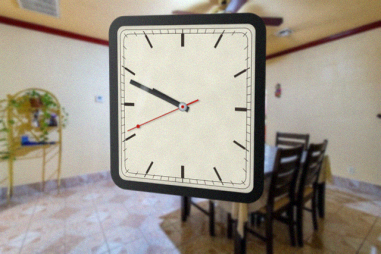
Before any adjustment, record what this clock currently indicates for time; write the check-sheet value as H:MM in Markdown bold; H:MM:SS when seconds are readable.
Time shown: **9:48:41**
